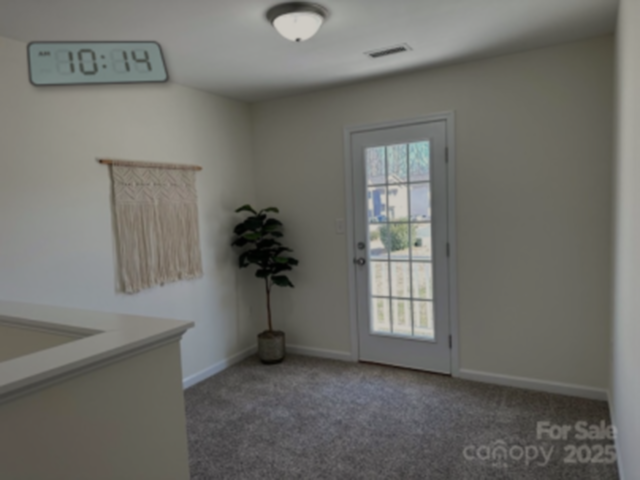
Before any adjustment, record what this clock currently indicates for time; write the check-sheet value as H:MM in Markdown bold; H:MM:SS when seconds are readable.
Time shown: **10:14**
